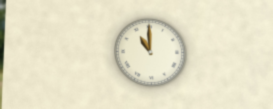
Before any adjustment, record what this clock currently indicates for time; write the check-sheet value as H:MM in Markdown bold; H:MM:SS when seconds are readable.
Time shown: **11:00**
